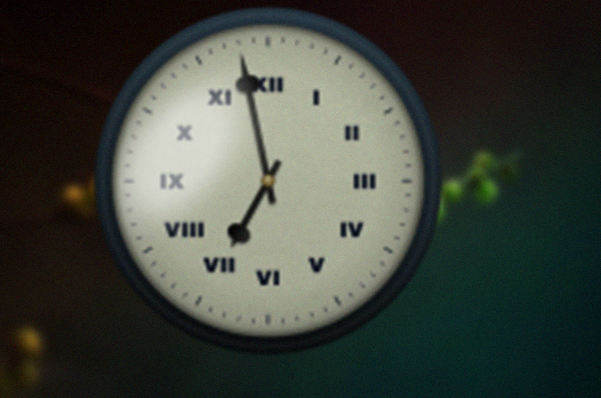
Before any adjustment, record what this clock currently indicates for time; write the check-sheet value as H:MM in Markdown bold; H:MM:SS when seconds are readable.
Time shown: **6:58**
